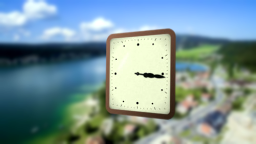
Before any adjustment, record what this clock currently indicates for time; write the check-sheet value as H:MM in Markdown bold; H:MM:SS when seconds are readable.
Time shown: **3:16**
